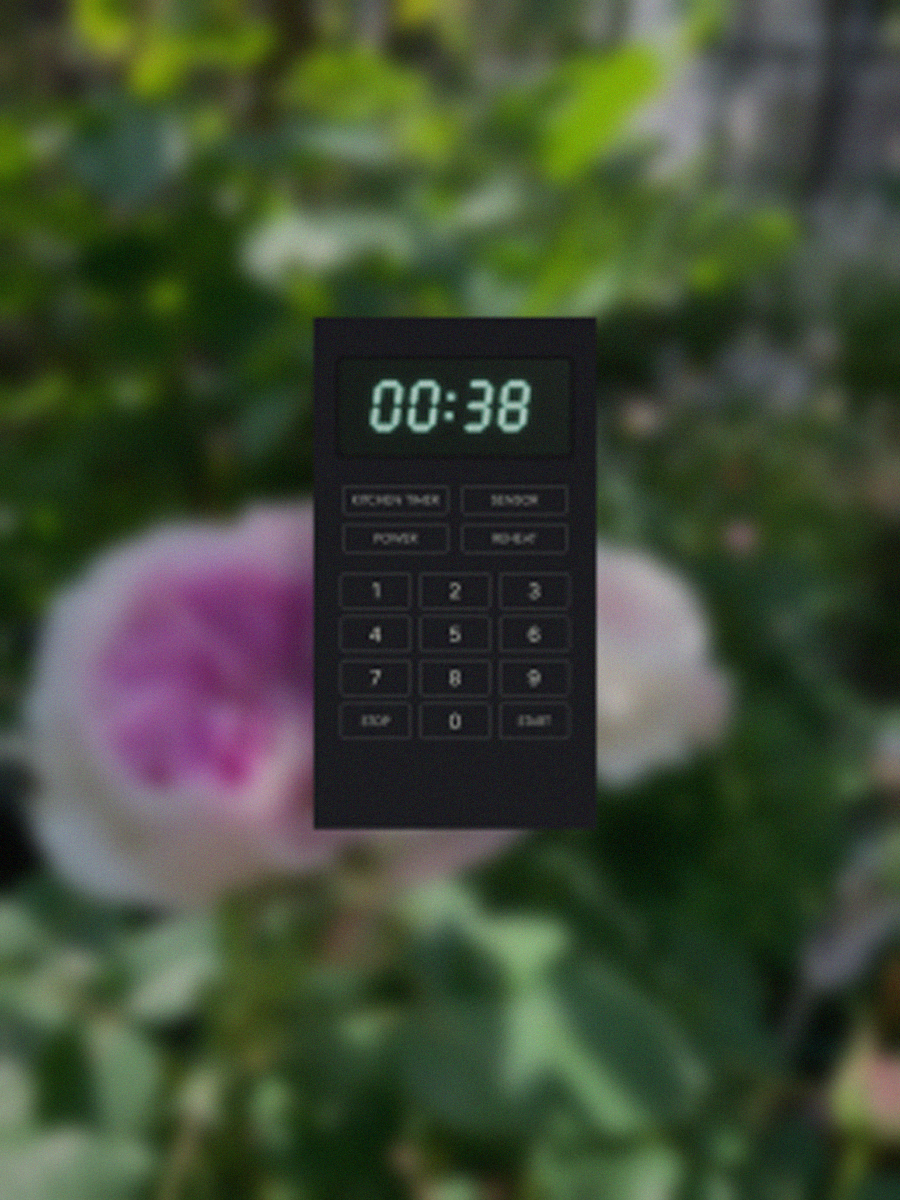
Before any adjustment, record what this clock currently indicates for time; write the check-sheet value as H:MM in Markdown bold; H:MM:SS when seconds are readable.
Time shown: **0:38**
